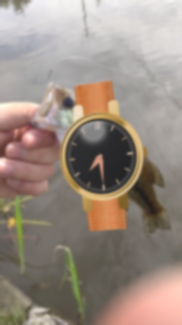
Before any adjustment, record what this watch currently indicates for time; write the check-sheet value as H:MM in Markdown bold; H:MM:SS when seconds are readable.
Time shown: **7:30**
